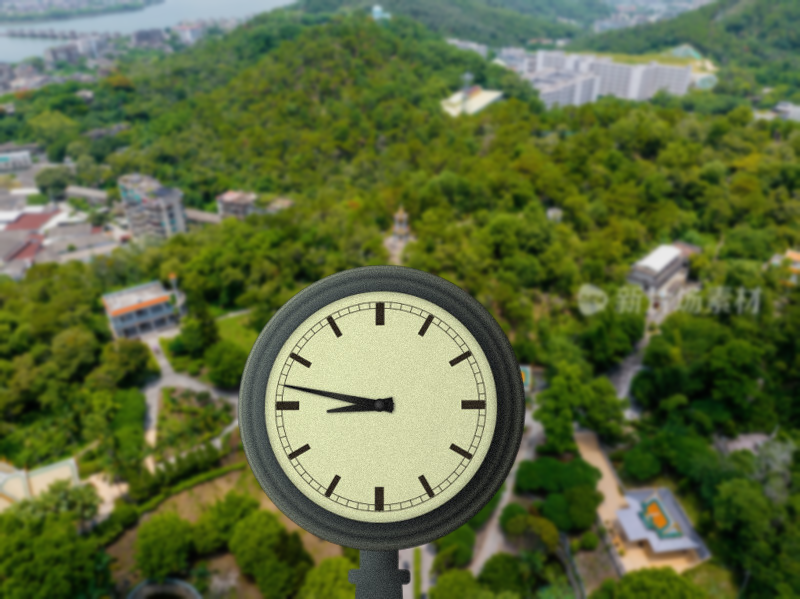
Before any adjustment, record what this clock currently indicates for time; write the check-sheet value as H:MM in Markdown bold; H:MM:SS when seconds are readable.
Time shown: **8:47**
